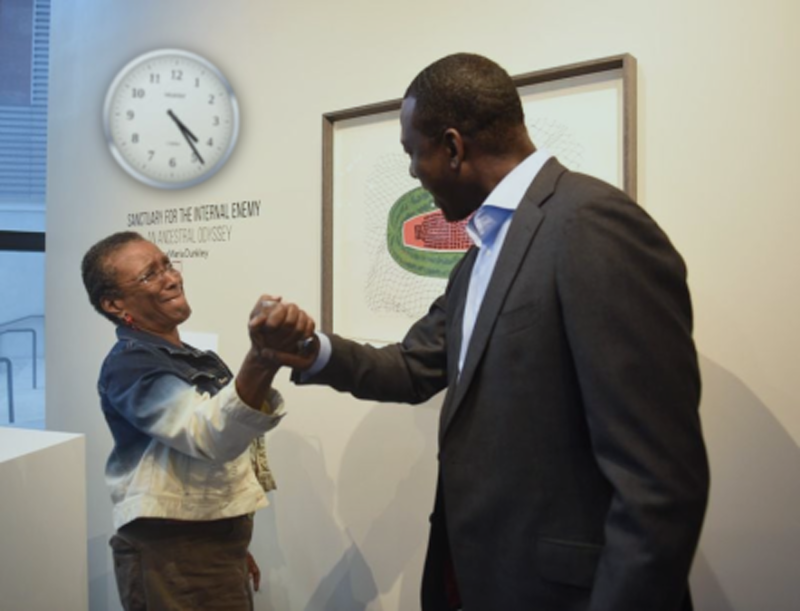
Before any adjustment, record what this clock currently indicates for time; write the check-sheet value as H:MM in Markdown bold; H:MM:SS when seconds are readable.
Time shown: **4:24**
